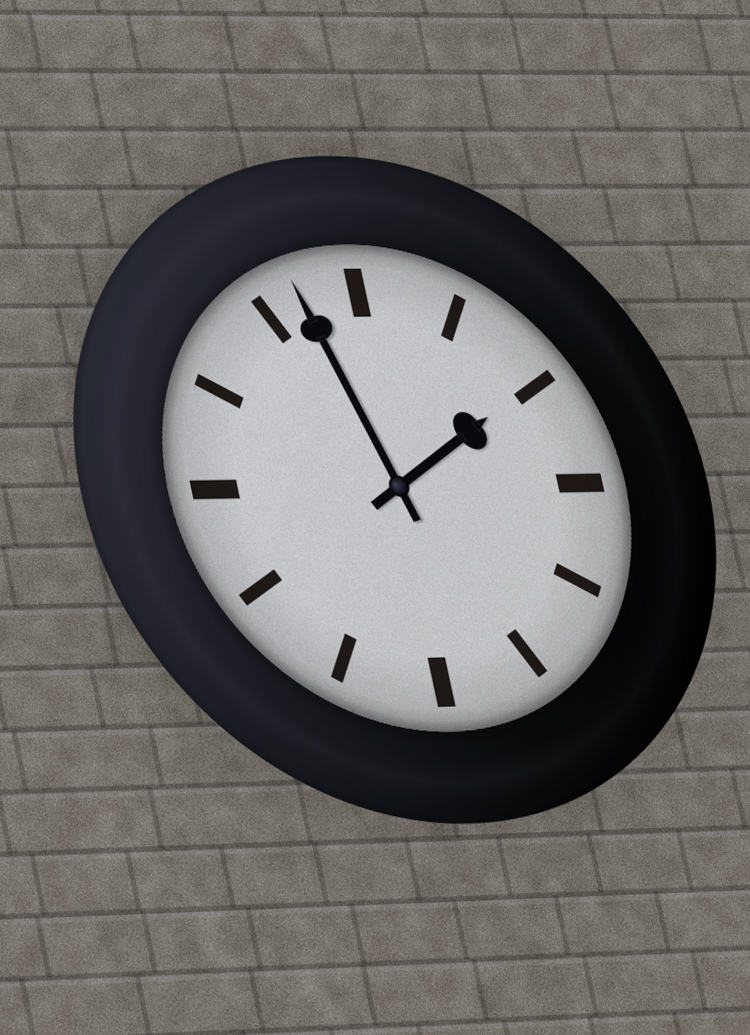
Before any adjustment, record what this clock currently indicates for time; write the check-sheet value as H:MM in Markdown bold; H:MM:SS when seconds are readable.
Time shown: **1:57**
